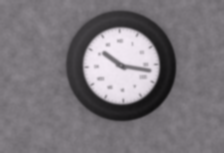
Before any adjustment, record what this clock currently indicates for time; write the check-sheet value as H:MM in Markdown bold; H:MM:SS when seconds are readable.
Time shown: **10:17**
